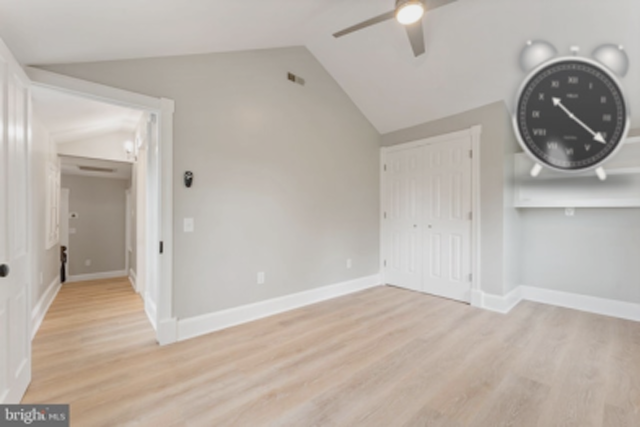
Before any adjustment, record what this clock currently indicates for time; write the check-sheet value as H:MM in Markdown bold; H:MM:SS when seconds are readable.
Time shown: **10:21**
